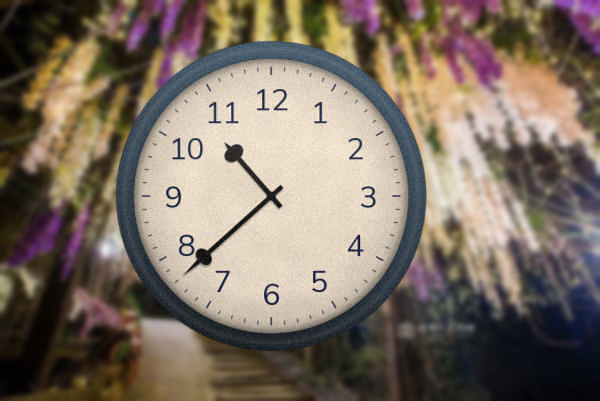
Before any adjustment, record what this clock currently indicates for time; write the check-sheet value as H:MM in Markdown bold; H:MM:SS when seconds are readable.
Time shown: **10:38**
